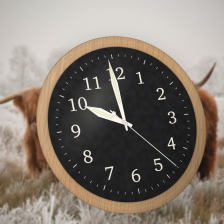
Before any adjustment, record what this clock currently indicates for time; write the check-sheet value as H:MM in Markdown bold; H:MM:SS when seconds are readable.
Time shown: **9:59:23**
